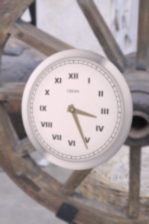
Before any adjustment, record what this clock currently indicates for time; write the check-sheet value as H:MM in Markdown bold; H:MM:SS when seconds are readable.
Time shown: **3:26**
